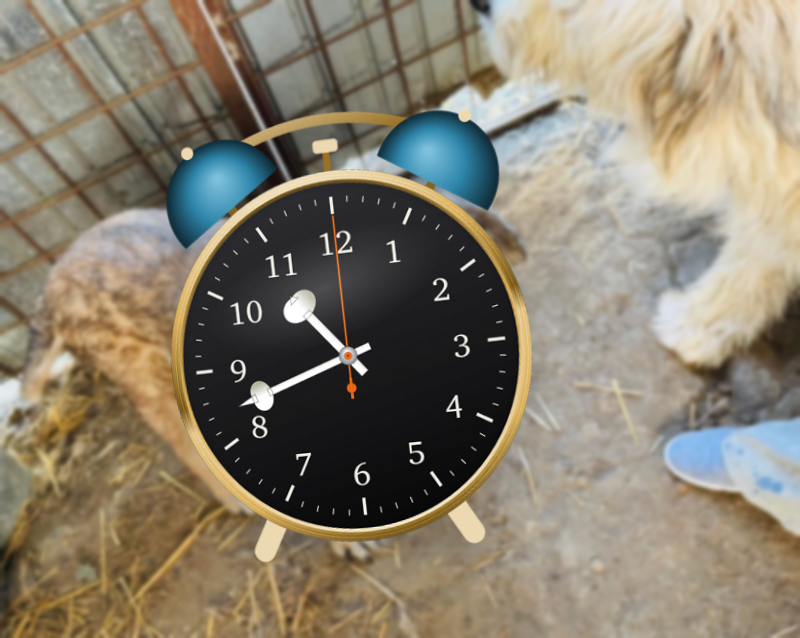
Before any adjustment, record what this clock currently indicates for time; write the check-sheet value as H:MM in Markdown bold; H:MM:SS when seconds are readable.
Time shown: **10:42:00**
